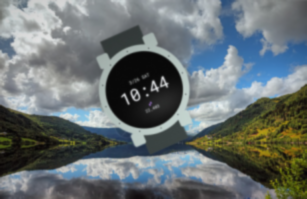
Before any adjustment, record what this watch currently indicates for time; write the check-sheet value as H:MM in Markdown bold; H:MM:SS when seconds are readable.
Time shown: **10:44**
